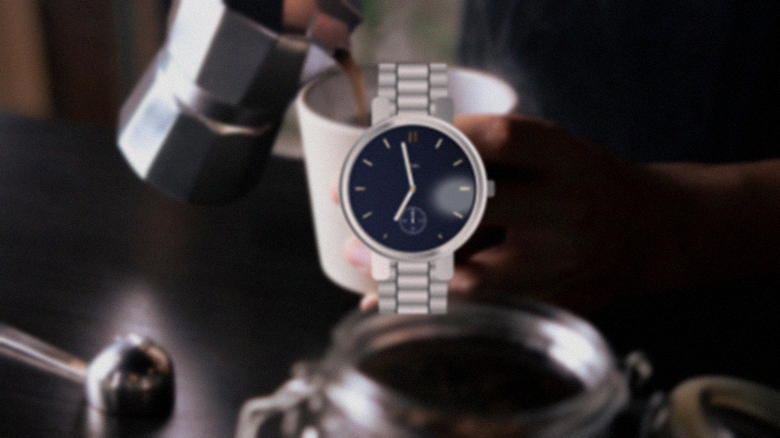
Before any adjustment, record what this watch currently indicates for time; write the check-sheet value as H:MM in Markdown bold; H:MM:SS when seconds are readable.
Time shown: **6:58**
